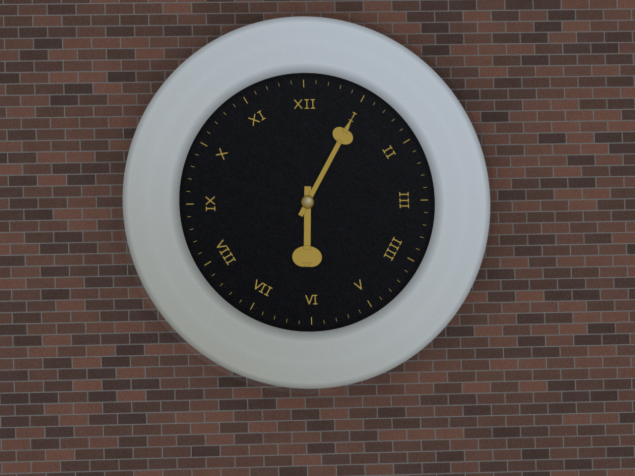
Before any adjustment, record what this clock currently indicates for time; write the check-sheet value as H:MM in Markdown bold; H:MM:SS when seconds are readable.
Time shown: **6:05**
